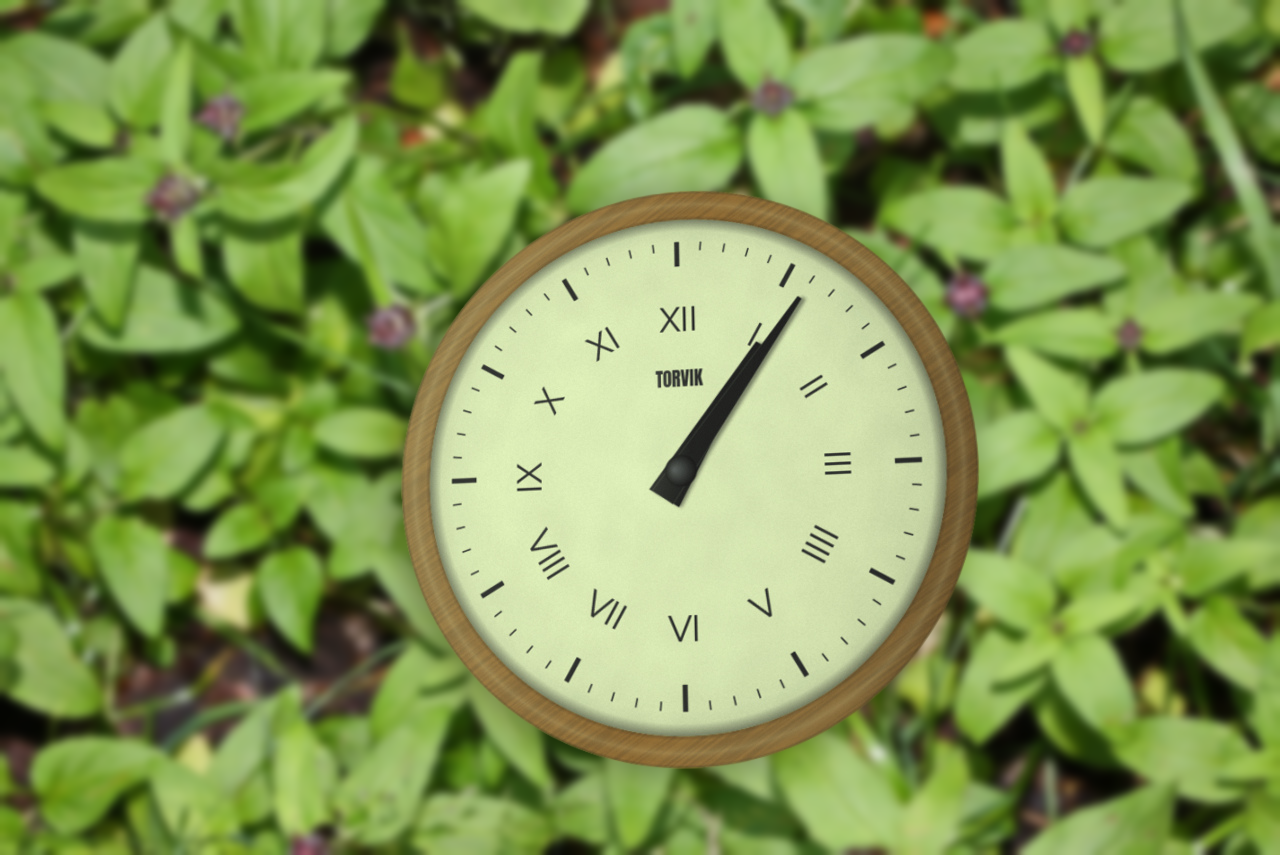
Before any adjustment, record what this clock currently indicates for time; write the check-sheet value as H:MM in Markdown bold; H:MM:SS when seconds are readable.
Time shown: **1:06**
